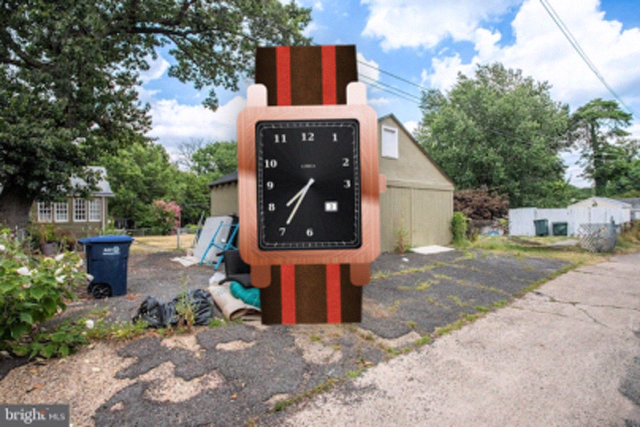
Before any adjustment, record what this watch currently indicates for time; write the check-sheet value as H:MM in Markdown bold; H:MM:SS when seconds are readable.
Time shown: **7:35**
